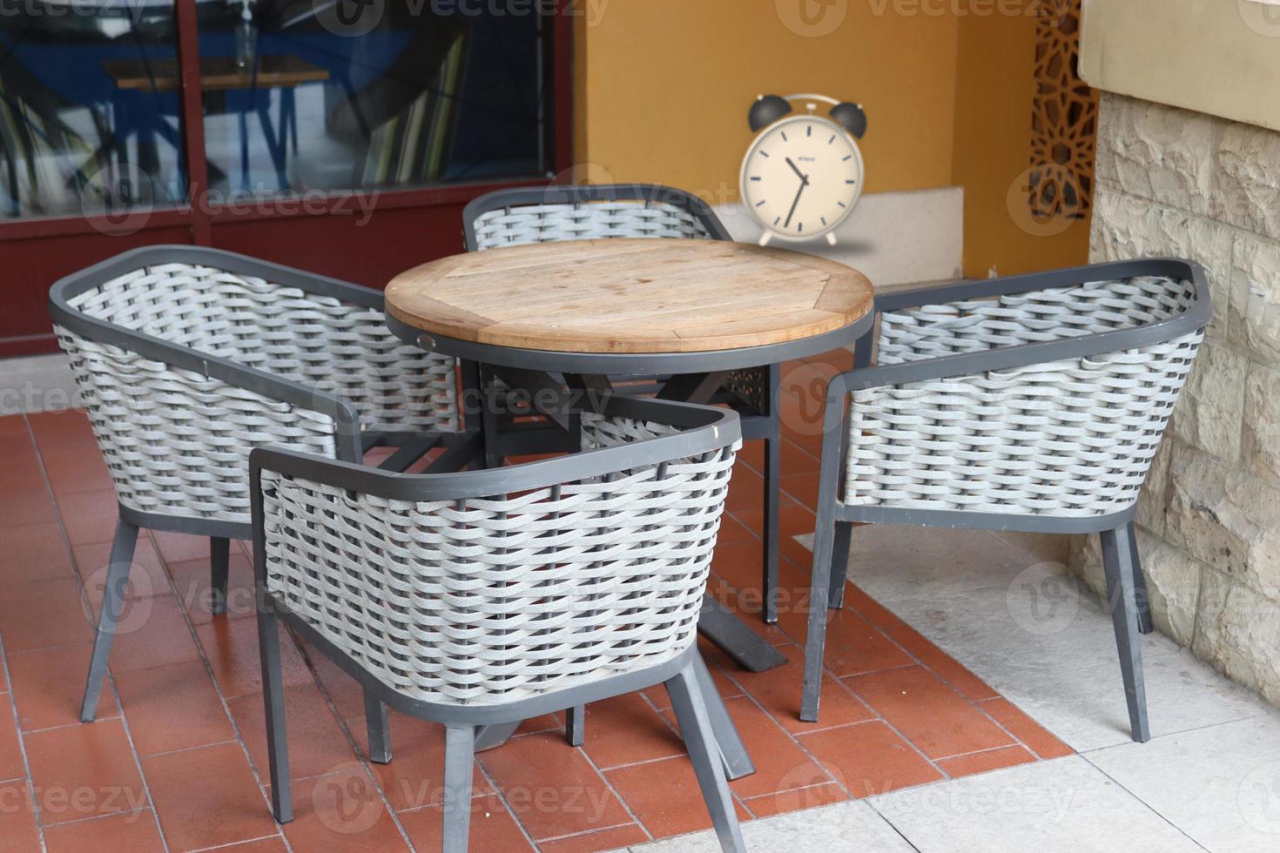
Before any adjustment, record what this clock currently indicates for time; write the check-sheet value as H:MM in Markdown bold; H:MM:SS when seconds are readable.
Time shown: **10:33**
